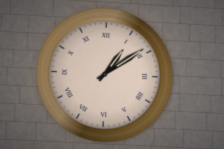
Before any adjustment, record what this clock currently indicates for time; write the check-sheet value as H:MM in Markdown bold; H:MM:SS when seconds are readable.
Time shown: **1:09**
